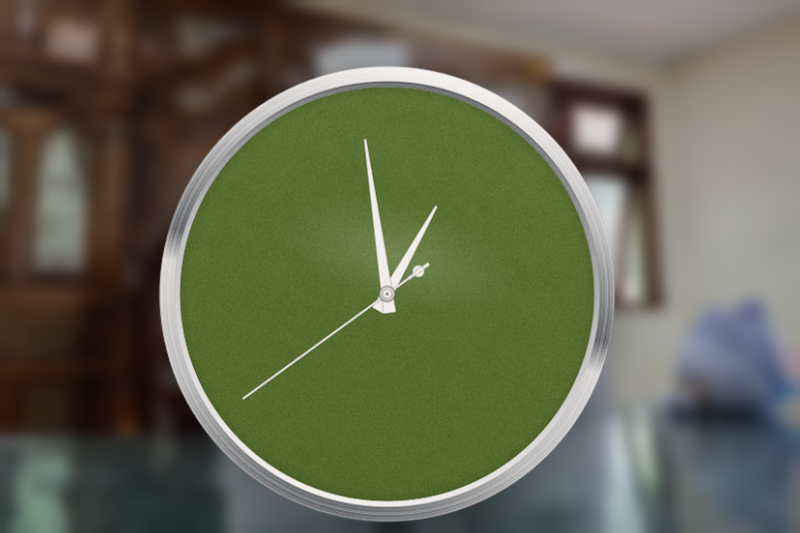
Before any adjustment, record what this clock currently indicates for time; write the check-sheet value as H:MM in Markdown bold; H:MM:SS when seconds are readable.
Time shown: **12:58:39**
